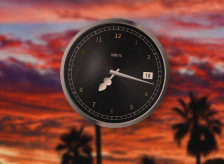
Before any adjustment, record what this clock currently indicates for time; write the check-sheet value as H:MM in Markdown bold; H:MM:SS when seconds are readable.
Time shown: **7:17**
